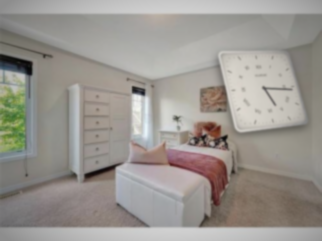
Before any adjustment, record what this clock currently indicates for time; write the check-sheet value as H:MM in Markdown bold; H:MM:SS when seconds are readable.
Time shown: **5:16**
